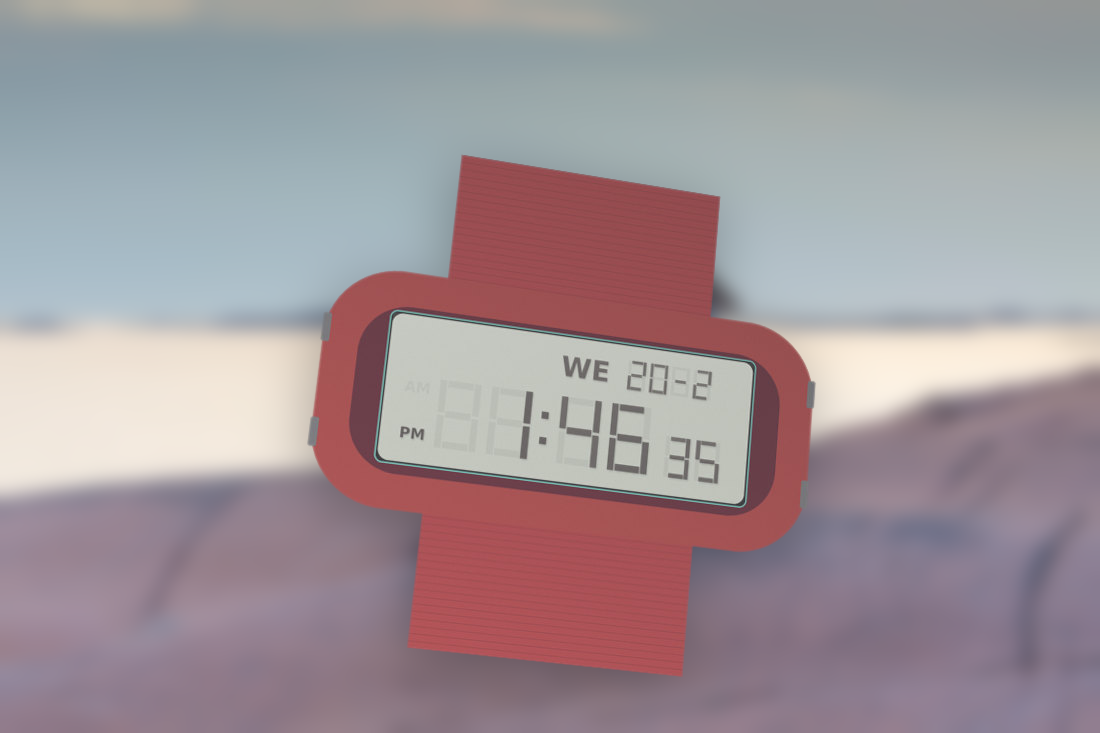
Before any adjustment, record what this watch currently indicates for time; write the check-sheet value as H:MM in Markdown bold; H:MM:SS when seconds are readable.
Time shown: **1:46:35**
